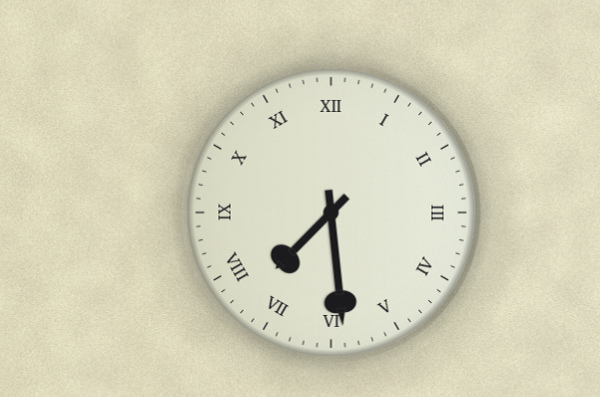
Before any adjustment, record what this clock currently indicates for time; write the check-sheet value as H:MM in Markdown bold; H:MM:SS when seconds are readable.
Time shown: **7:29**
